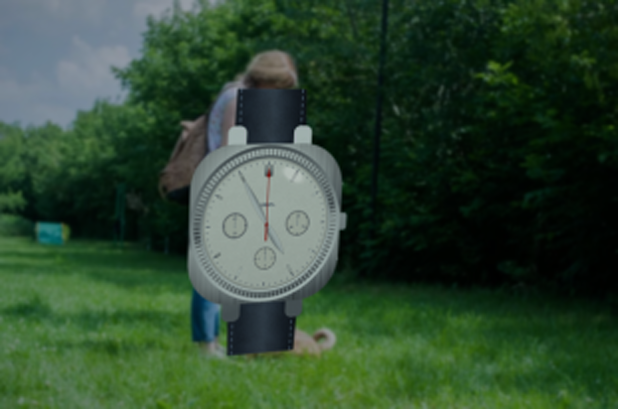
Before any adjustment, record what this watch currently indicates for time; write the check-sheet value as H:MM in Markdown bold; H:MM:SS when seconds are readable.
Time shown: **4:55**
